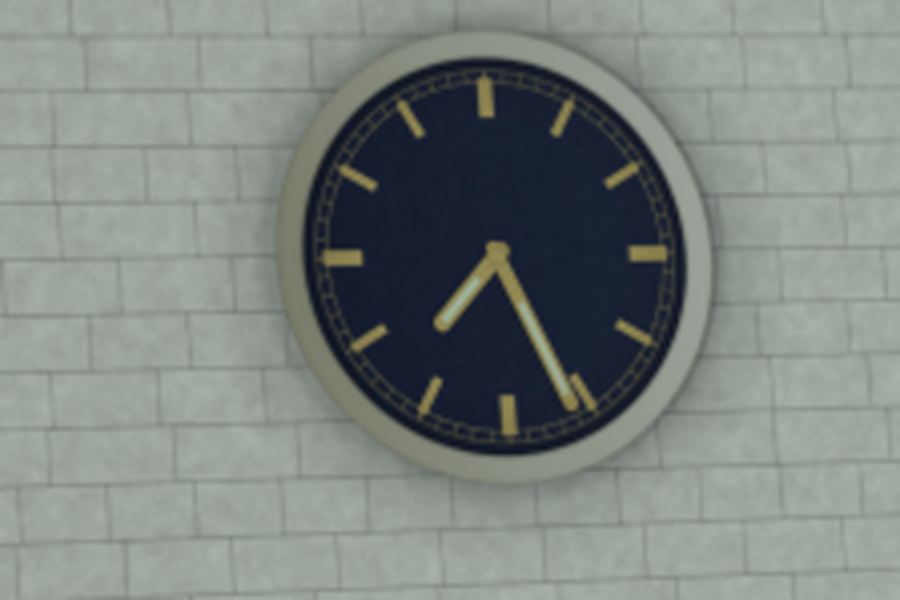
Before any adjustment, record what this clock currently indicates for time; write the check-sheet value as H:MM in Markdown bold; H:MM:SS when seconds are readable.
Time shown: **7:26**
